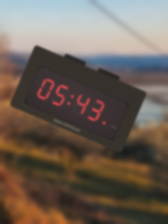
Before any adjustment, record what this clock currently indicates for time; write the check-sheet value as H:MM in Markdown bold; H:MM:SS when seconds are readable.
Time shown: **5:43**
